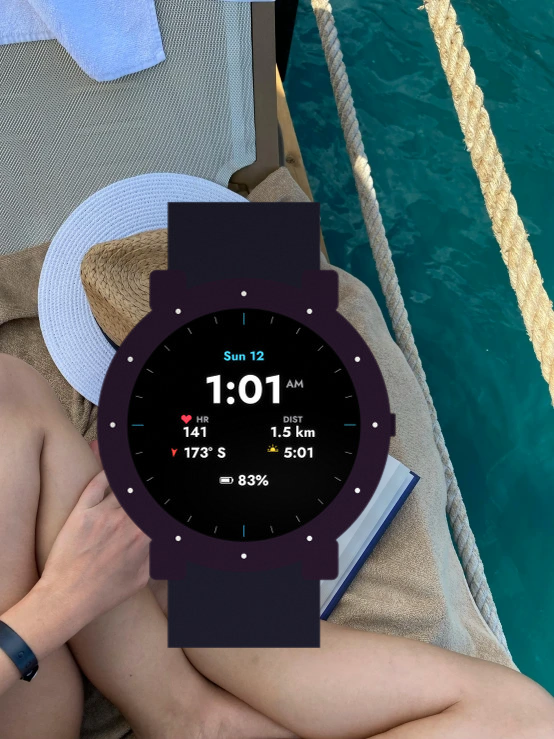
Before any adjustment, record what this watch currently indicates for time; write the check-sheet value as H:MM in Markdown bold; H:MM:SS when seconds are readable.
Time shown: **1:01**
